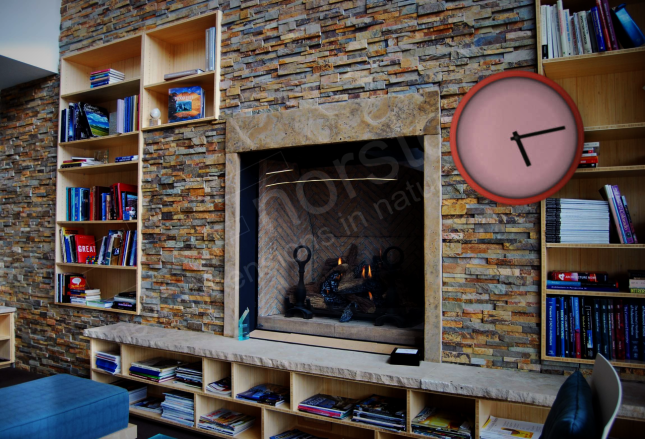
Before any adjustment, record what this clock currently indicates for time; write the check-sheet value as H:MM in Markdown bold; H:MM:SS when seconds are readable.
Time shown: **5:13**
